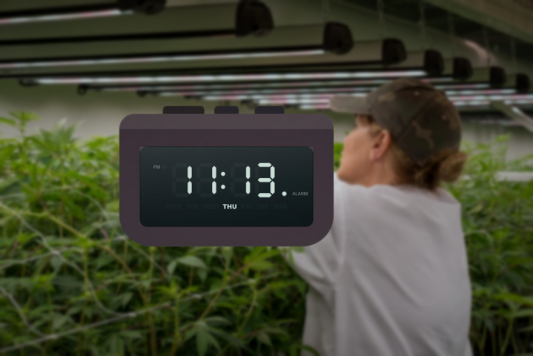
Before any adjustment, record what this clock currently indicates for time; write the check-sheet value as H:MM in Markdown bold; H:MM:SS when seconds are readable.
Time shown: **11:13**
